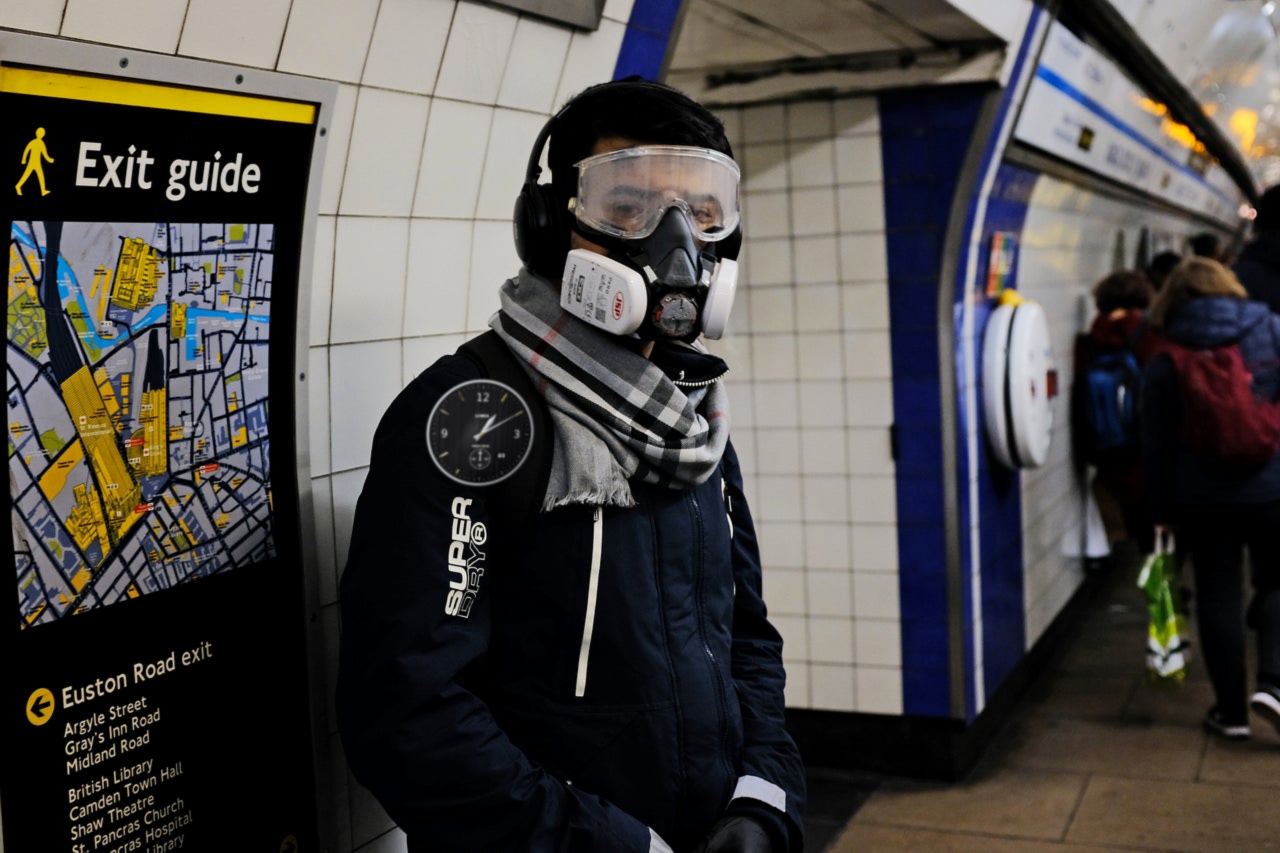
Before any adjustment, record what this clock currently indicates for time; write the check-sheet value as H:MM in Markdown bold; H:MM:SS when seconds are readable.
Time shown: **1:10**
